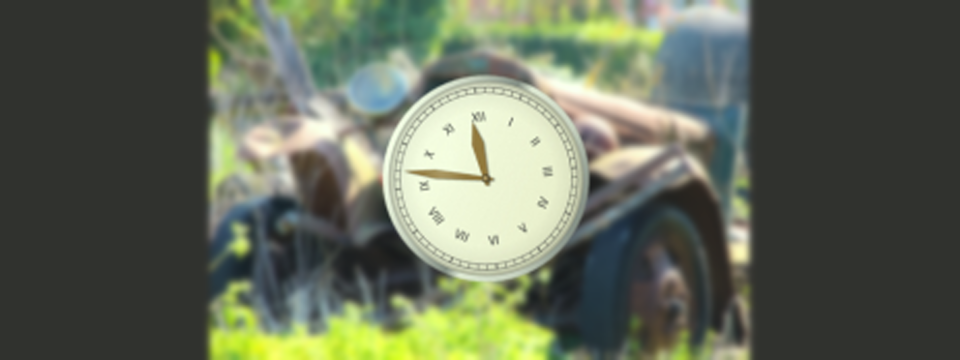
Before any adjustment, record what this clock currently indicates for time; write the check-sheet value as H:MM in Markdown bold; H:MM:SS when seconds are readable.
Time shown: **11:47**
